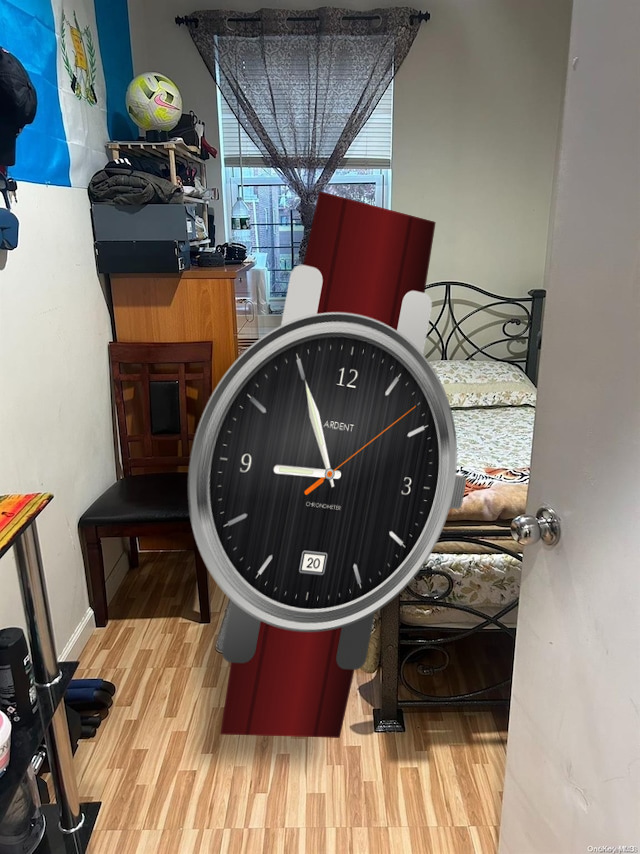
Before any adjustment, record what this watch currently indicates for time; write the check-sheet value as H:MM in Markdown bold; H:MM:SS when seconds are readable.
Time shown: **8:55:08**
